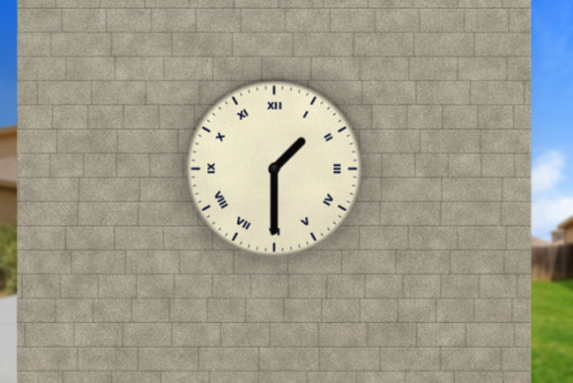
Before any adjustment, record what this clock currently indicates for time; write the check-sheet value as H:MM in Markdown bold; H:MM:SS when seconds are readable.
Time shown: **1:30**
